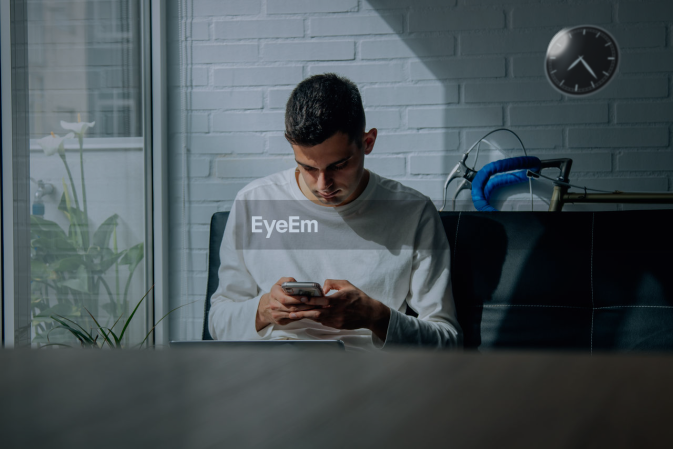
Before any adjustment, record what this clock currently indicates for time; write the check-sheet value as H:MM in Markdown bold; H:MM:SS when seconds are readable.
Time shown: **7:23**
